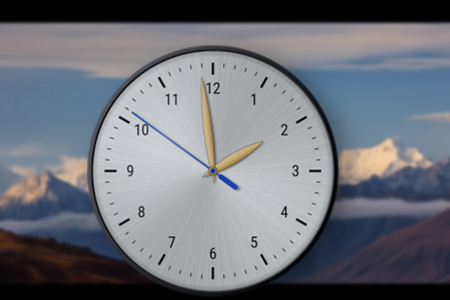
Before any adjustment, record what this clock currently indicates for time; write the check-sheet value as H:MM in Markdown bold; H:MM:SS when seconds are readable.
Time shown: **1:58:51**
